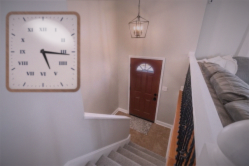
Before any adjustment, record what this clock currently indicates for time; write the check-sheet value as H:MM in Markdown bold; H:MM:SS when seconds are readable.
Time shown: **5:16**
